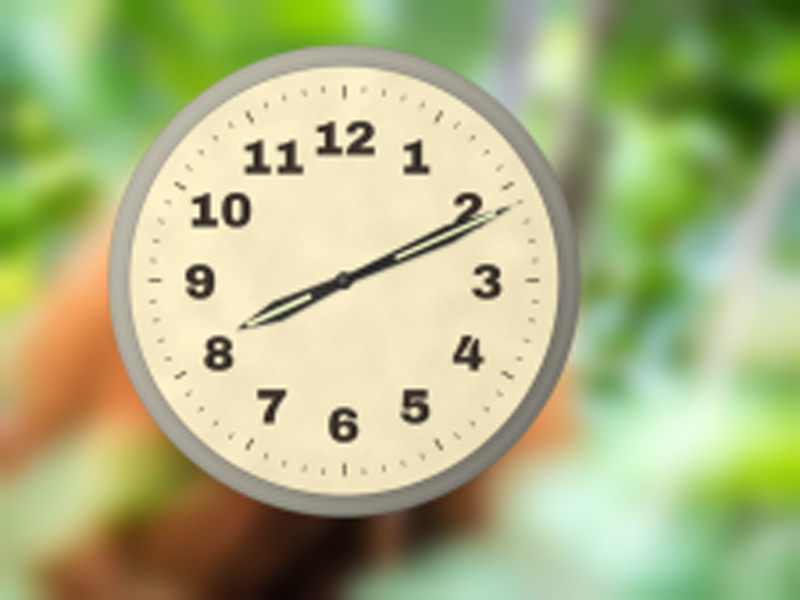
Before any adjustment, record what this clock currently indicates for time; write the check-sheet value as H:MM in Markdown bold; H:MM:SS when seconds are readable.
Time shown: **8:11**
